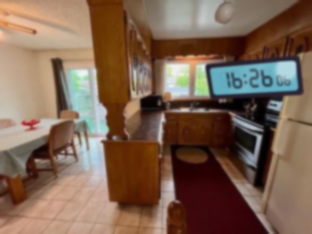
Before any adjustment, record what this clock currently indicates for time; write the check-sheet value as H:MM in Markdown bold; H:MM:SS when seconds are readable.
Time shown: **16:26**
